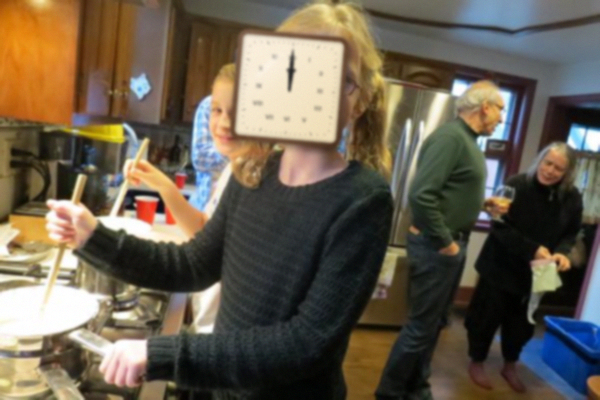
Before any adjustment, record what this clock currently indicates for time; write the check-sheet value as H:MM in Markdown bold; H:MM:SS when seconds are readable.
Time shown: **12:00**
